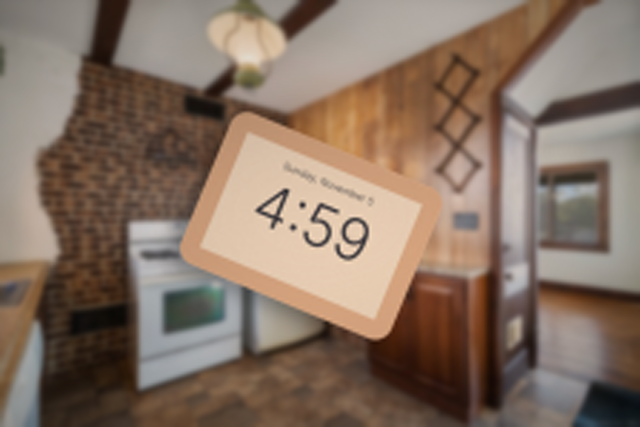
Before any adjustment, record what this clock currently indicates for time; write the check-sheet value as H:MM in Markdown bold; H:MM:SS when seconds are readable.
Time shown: **4:59**
